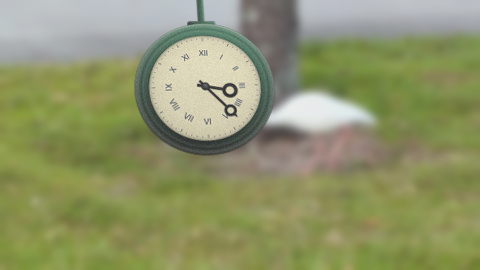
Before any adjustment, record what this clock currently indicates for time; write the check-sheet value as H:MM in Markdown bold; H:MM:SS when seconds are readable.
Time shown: **3:23**
